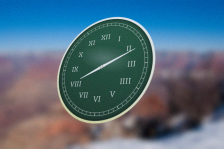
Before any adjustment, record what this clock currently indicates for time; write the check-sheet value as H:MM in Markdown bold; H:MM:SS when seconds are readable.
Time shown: **8:11**
